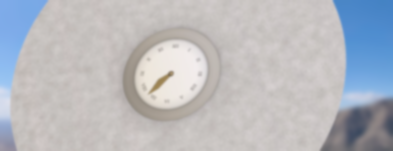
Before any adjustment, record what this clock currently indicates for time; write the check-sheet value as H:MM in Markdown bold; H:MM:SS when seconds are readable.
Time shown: **7:37**
